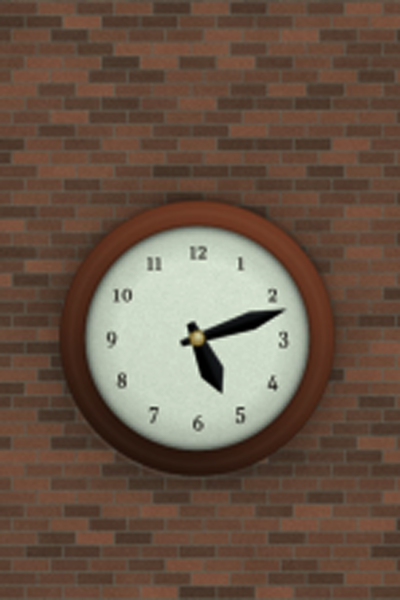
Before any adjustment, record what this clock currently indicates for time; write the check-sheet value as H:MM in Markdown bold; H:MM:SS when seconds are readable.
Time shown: **5:12**
